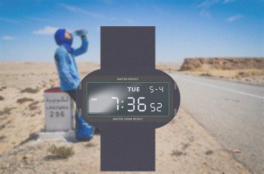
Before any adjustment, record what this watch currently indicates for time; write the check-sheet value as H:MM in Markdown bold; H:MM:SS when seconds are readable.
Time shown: **7:36:52**
